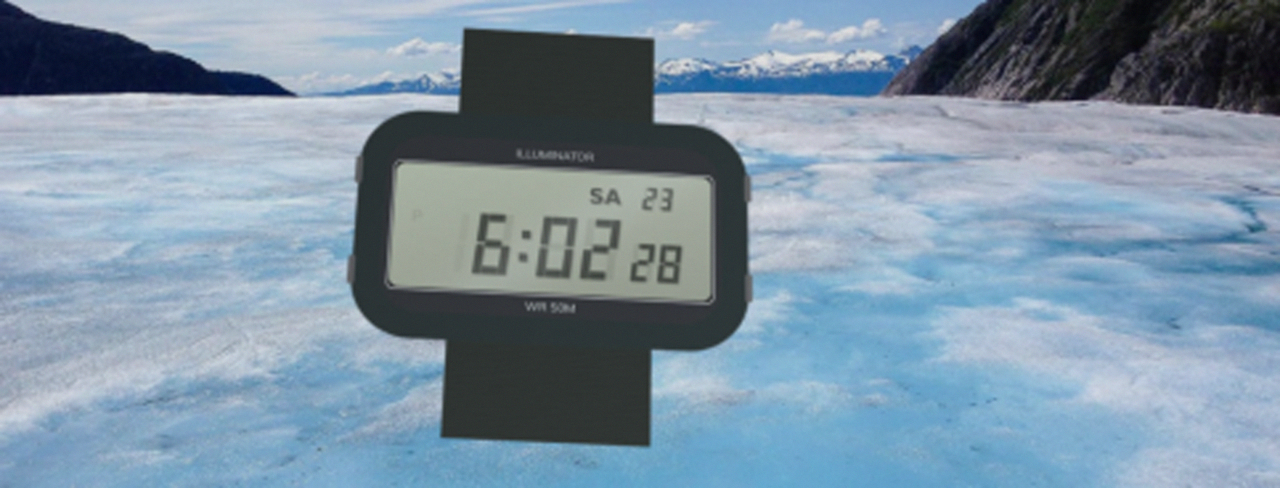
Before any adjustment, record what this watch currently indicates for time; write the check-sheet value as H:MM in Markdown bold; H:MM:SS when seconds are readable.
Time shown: **6:02:28**
